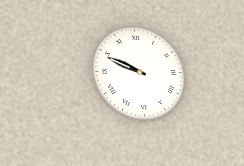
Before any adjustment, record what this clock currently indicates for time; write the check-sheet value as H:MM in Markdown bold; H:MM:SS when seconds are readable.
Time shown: **9:49**
